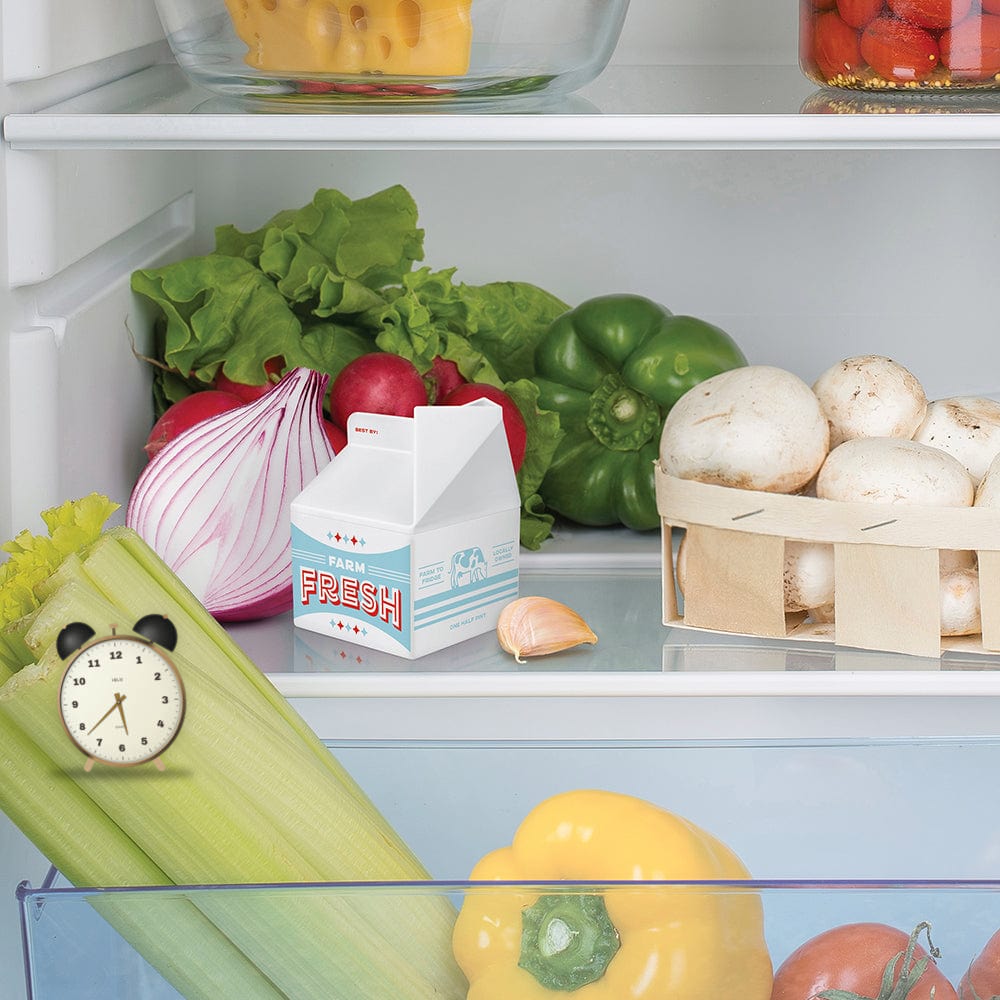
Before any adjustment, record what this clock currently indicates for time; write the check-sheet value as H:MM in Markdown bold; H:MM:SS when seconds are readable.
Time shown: **5:38**
